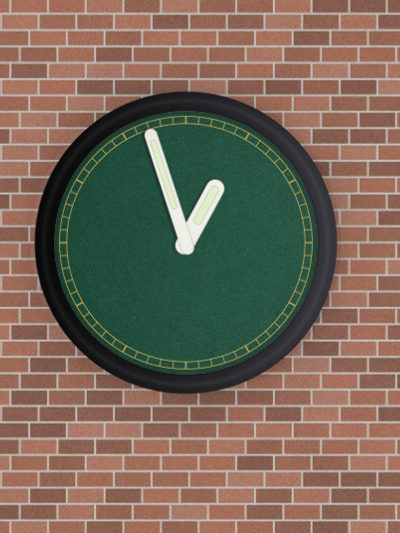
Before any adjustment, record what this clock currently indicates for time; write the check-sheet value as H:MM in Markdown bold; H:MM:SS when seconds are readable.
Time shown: **12:57**
